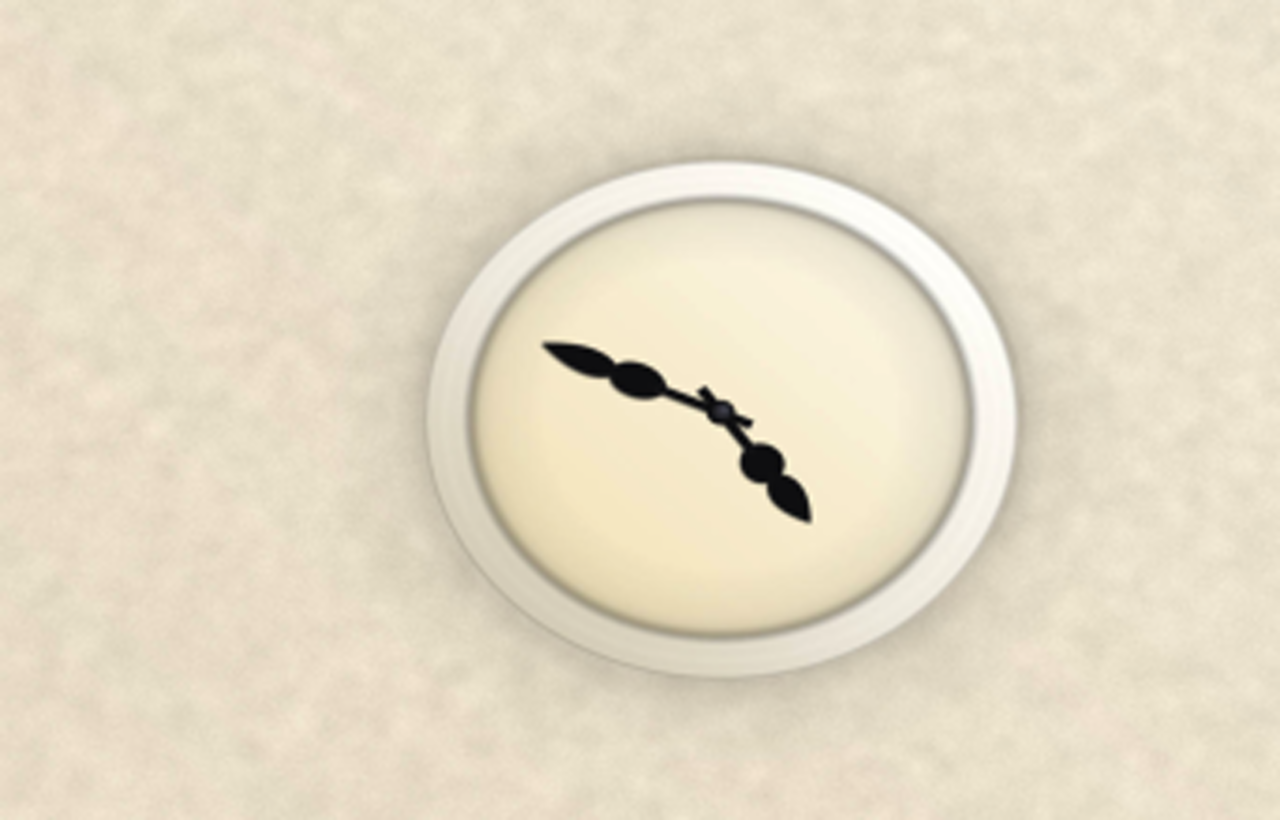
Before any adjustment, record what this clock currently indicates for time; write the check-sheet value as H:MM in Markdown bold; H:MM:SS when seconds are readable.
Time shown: **4:49**
